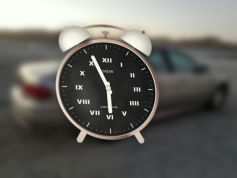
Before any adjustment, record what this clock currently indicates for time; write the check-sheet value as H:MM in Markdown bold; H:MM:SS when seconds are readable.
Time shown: **5:56**
